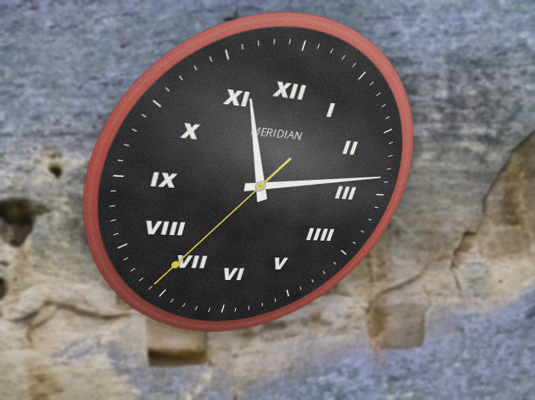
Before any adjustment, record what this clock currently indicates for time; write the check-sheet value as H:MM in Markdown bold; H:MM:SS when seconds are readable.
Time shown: **11:13:36**
